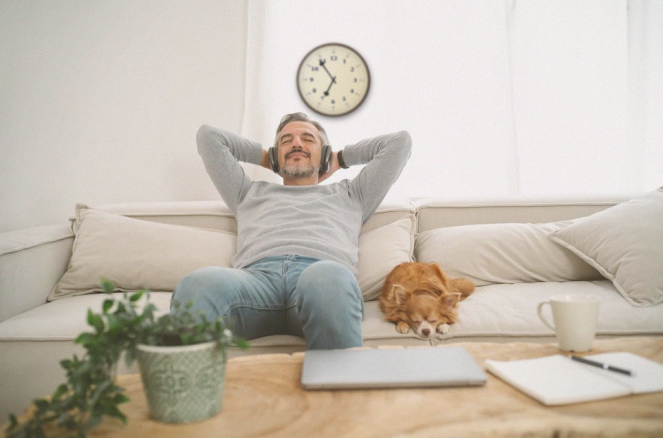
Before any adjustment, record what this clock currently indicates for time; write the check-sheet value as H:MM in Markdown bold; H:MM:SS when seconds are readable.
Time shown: **6:54**
